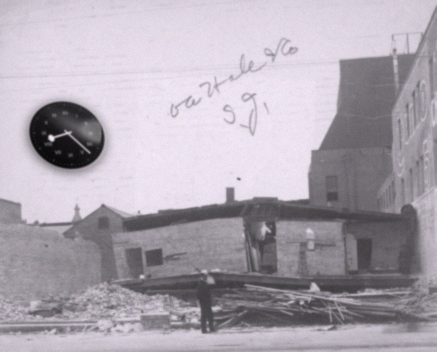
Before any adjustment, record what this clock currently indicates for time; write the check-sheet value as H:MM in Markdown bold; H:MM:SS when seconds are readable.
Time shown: **8:23**
